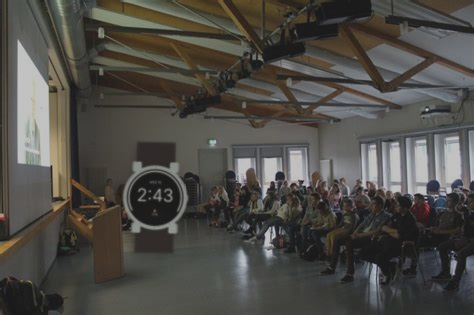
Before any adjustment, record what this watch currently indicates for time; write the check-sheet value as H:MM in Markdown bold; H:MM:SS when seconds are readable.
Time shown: **2:43**
